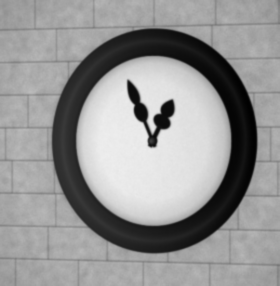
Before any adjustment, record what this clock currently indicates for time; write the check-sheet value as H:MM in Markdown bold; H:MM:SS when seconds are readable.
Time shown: **12:56**
